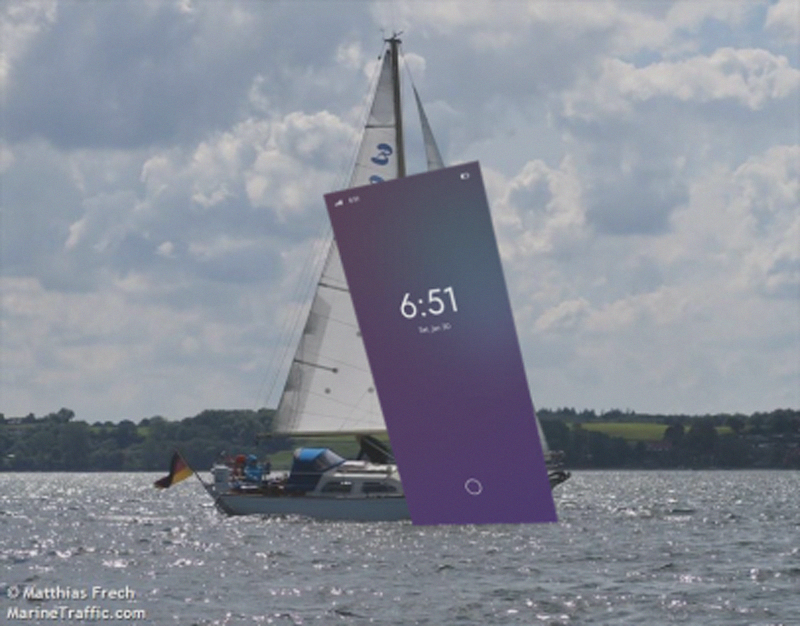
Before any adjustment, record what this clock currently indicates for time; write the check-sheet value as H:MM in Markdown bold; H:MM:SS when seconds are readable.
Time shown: **6:51**
